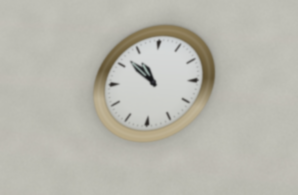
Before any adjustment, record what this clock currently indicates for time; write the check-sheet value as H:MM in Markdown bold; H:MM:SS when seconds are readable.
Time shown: **10:52**
